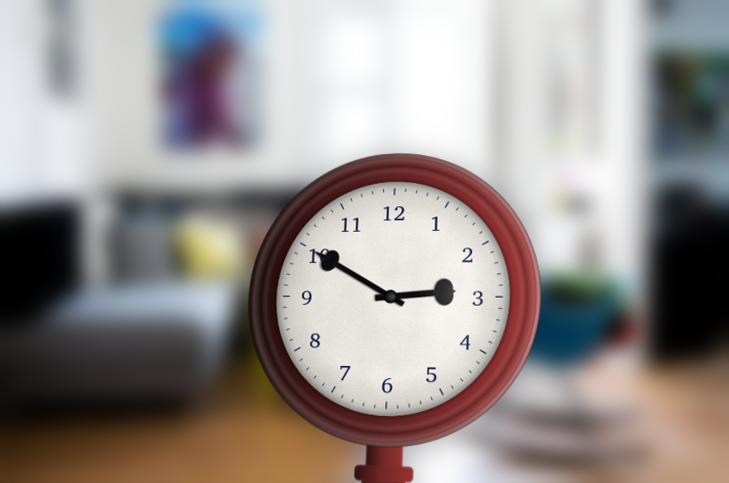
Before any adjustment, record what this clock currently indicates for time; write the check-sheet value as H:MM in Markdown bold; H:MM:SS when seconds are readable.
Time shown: **2:50**
